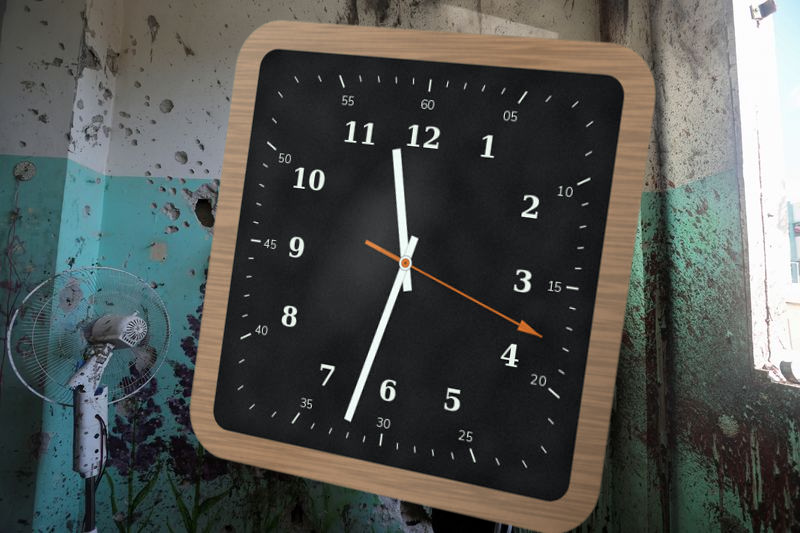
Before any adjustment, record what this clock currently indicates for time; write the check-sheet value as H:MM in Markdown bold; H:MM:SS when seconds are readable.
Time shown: **11:32:18**
